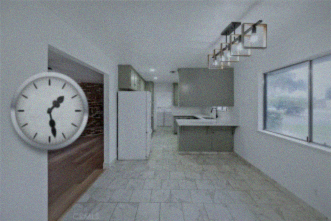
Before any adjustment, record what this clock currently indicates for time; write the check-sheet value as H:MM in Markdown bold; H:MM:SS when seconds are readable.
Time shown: **1:28**
